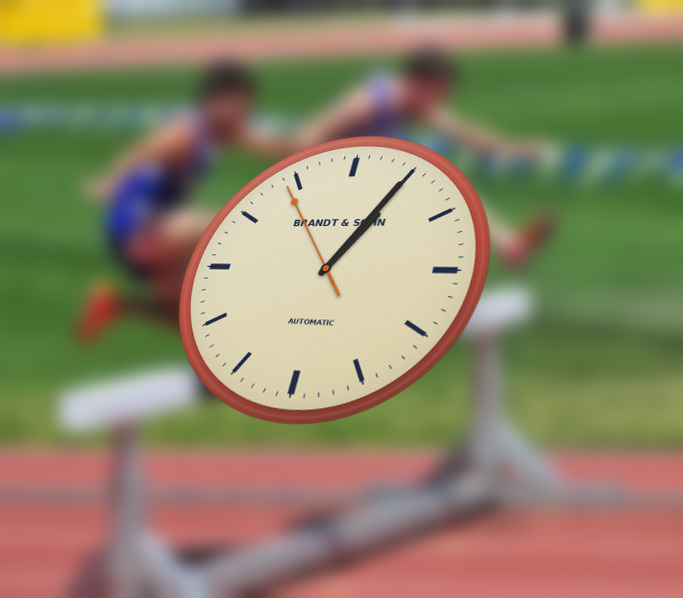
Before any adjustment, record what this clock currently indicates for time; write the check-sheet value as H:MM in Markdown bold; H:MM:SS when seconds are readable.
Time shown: **1:04:54**
